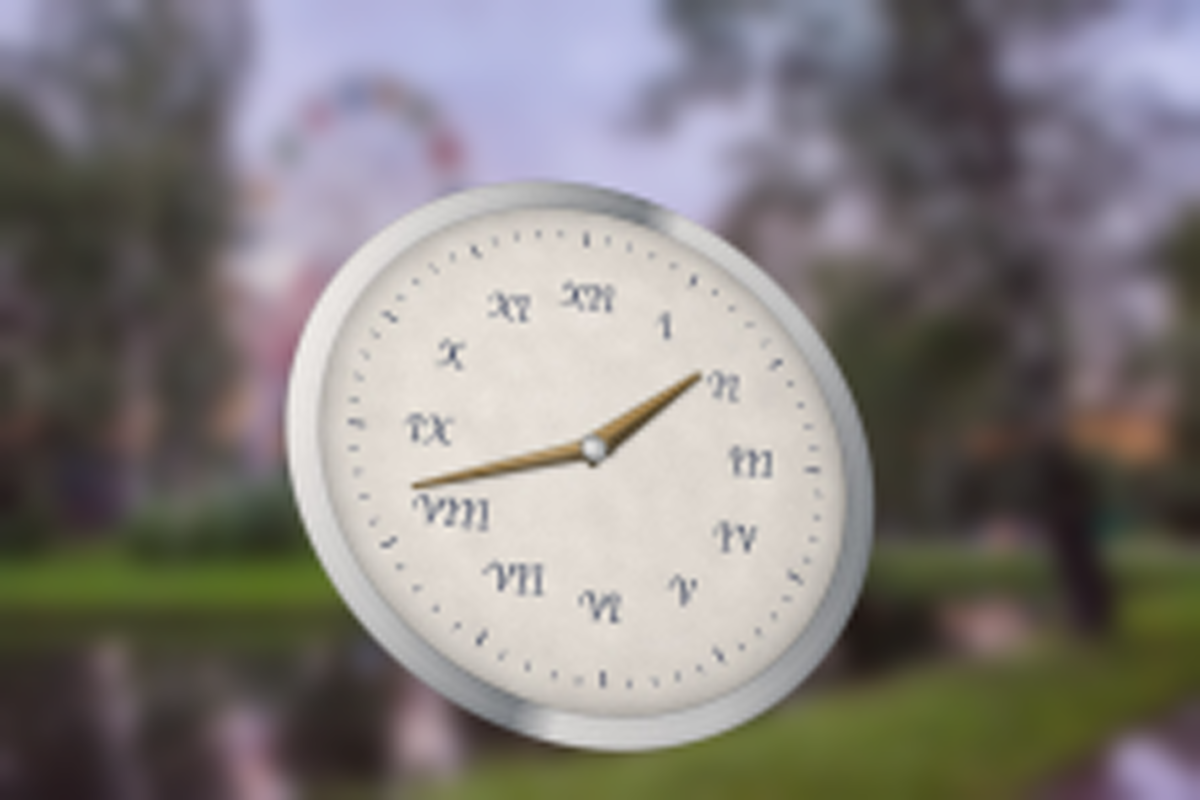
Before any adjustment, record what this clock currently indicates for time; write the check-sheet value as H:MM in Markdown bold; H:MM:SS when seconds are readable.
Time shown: **1:42**
